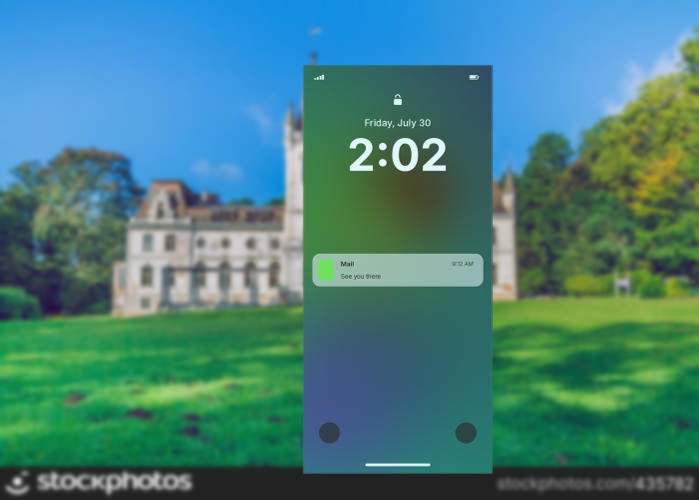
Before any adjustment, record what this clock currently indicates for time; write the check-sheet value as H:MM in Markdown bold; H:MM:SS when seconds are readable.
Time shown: **2:02**
